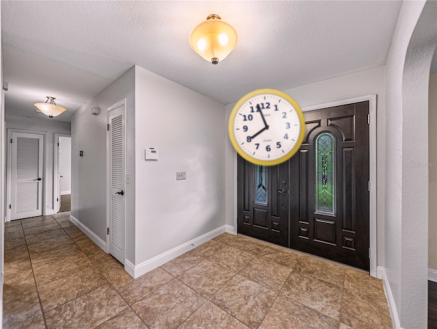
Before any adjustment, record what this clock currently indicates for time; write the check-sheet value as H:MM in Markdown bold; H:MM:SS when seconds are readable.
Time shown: **7:57**
